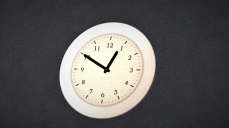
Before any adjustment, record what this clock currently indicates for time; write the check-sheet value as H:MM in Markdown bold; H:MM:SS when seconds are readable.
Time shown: **12:50**
